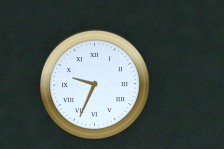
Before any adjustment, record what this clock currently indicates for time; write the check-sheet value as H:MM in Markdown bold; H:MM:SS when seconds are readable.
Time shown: **9:34**
